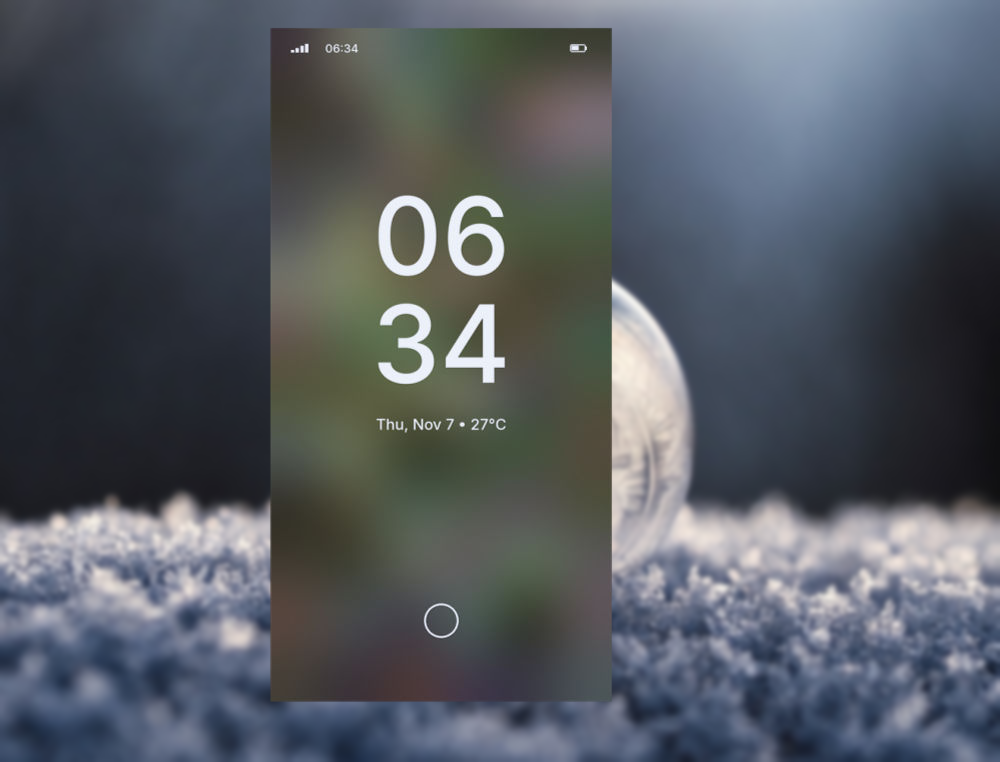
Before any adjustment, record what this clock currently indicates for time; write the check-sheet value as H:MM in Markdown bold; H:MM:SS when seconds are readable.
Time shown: **6:34**
